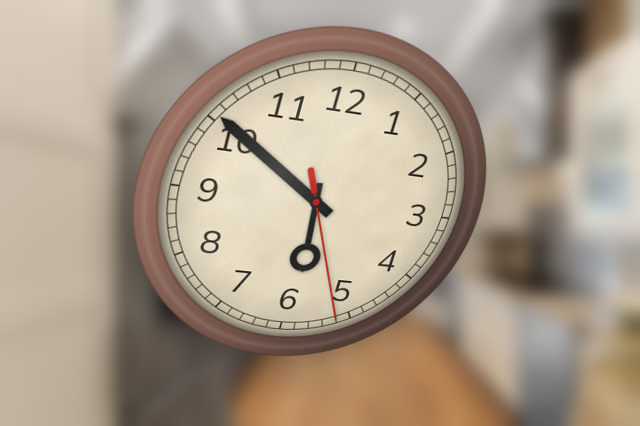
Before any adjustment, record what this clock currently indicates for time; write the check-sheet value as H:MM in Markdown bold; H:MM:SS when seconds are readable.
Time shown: **5:50:26**
